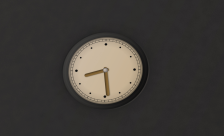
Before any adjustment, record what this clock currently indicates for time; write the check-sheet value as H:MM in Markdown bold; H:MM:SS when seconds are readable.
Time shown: **8:29**
